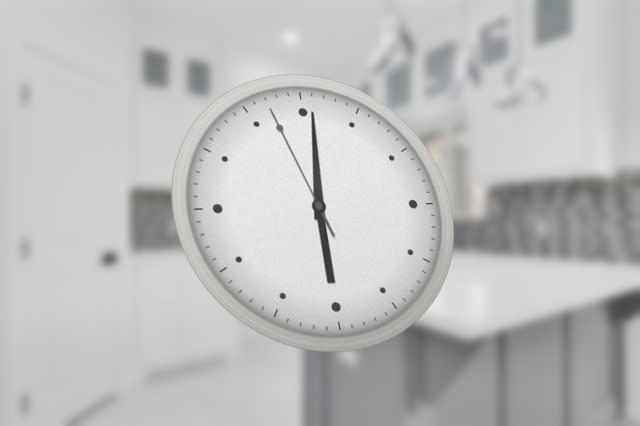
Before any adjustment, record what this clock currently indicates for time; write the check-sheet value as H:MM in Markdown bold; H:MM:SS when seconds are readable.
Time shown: **6:00:57**
